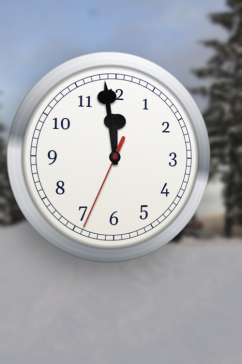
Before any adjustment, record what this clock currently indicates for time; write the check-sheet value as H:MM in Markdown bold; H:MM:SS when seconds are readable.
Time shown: **11:58:34**
